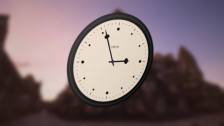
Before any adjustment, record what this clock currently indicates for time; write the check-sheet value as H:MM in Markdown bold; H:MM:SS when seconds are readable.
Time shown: **2:56**
